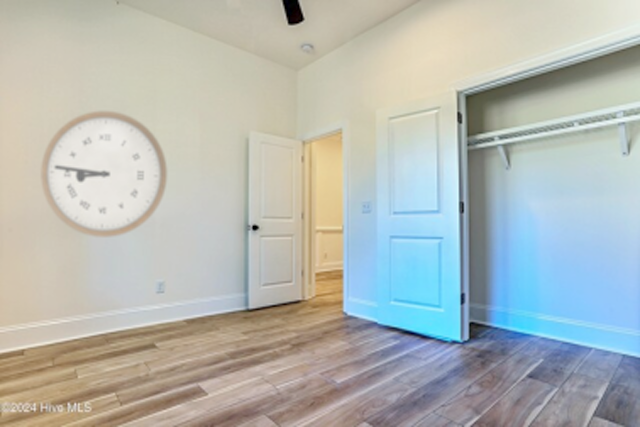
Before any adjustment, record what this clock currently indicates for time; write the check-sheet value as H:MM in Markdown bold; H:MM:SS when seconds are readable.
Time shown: **8:46**
